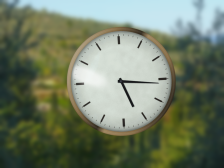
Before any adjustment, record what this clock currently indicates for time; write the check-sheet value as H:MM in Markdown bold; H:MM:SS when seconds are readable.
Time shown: **5:16**
